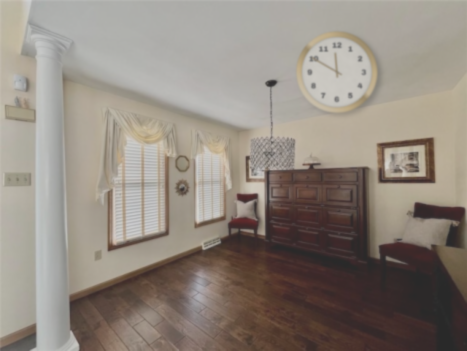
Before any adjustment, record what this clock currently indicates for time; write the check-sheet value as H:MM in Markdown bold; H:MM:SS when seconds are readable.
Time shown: **11:50**
